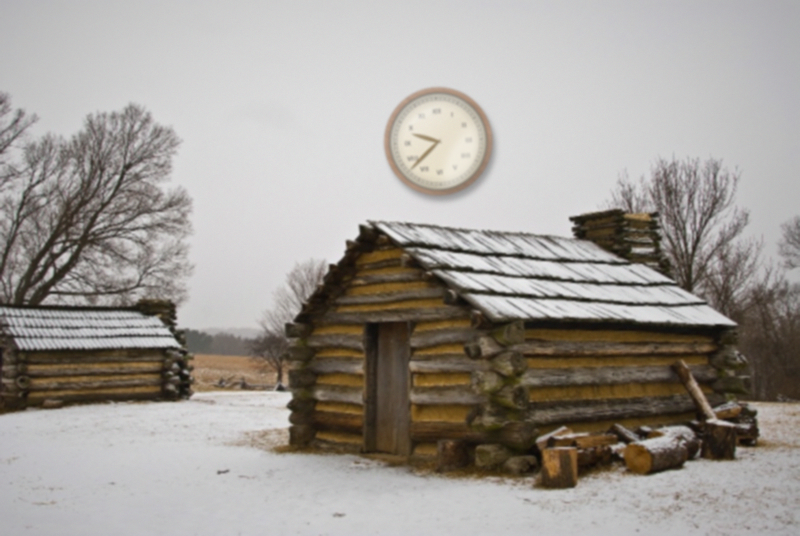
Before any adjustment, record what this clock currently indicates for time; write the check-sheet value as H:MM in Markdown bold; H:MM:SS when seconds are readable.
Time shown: **9:38**
